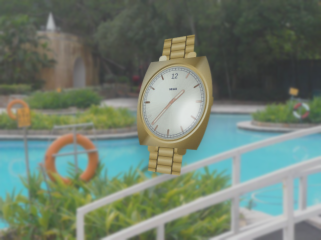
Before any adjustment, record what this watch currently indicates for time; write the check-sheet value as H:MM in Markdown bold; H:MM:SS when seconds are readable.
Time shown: **1:37**
